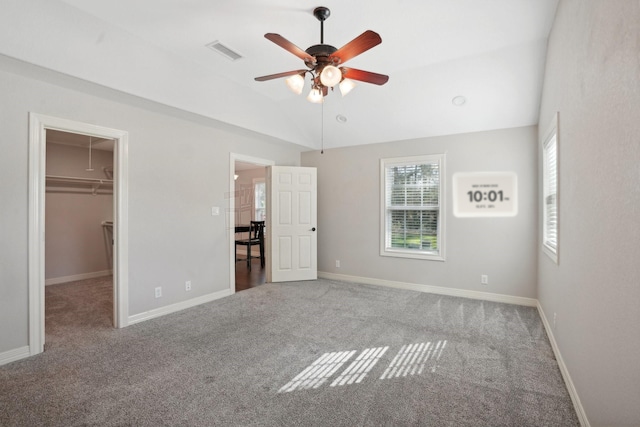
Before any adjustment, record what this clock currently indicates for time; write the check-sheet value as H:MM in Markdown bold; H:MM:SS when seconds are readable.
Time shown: **10:01**
